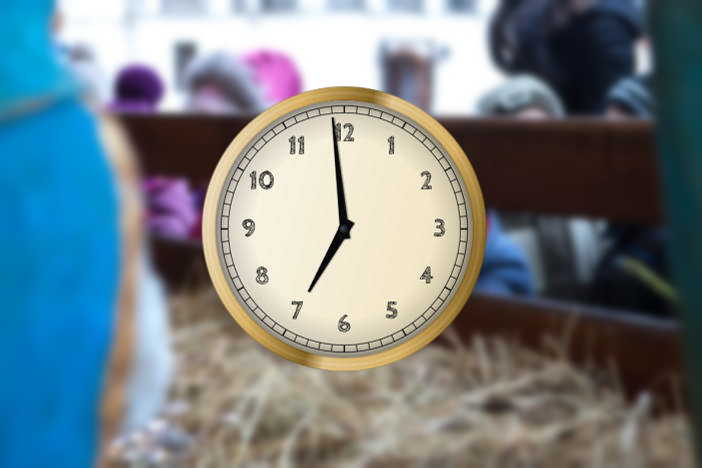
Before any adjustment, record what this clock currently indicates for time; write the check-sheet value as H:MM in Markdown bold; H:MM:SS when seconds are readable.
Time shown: **6:59**
